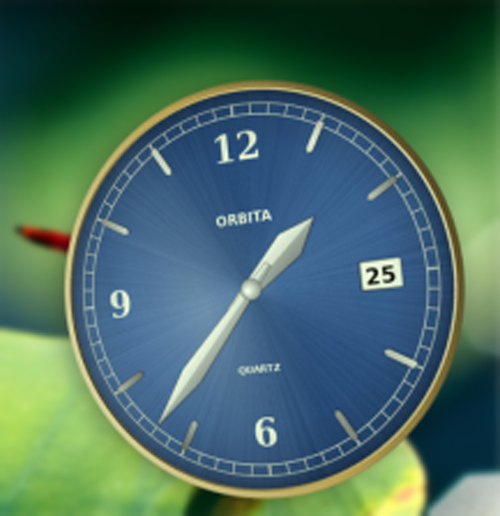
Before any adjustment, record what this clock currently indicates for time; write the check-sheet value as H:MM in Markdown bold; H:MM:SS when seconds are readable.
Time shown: **1:37**
